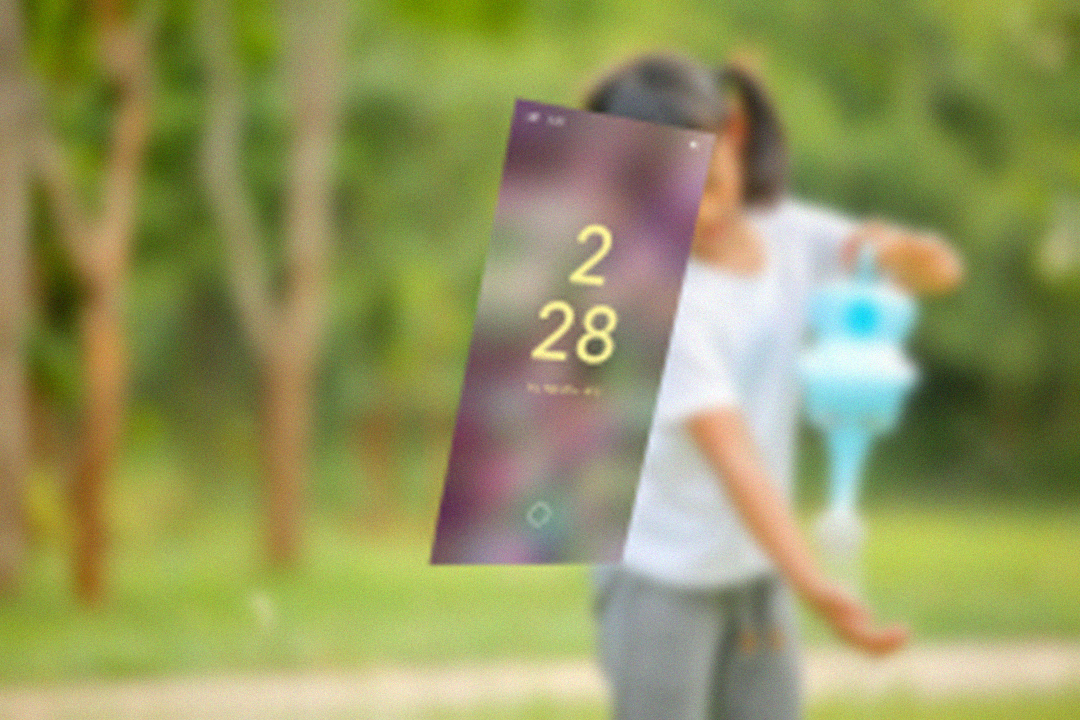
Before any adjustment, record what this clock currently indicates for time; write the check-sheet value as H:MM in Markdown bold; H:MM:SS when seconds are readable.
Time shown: **2:28**
